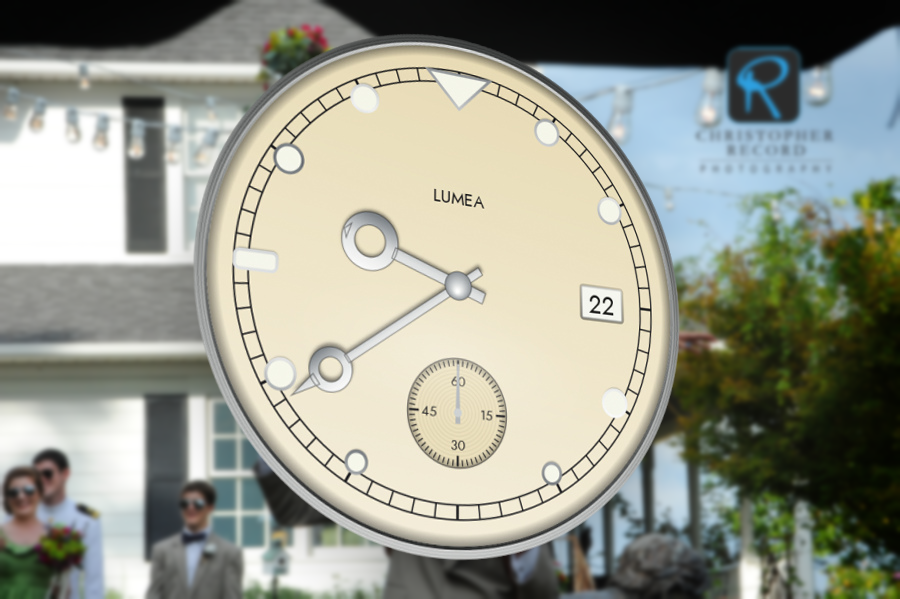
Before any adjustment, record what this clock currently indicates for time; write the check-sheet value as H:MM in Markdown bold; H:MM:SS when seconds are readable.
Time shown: **9:39:00**
